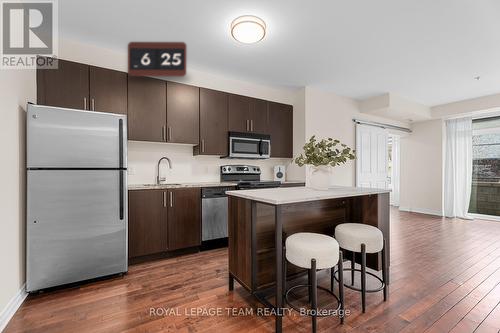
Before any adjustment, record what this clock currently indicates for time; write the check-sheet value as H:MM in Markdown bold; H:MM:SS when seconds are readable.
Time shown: **6:25**
